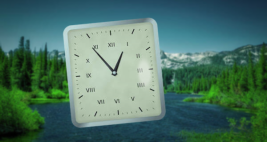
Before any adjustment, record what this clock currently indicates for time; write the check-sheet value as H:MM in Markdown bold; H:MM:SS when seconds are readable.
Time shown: **12:54**
